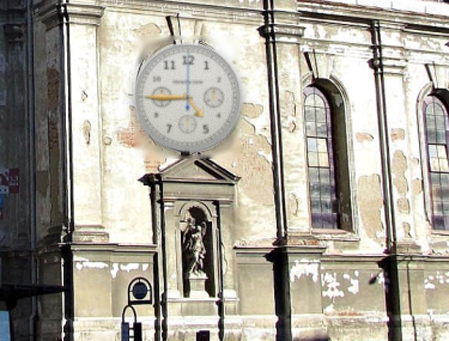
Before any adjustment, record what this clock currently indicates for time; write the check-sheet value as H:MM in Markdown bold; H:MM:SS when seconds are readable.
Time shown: **4:45**
